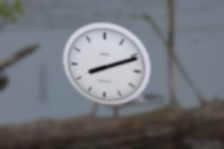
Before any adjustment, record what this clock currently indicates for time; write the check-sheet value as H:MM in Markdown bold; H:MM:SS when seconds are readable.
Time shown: **8:11**
